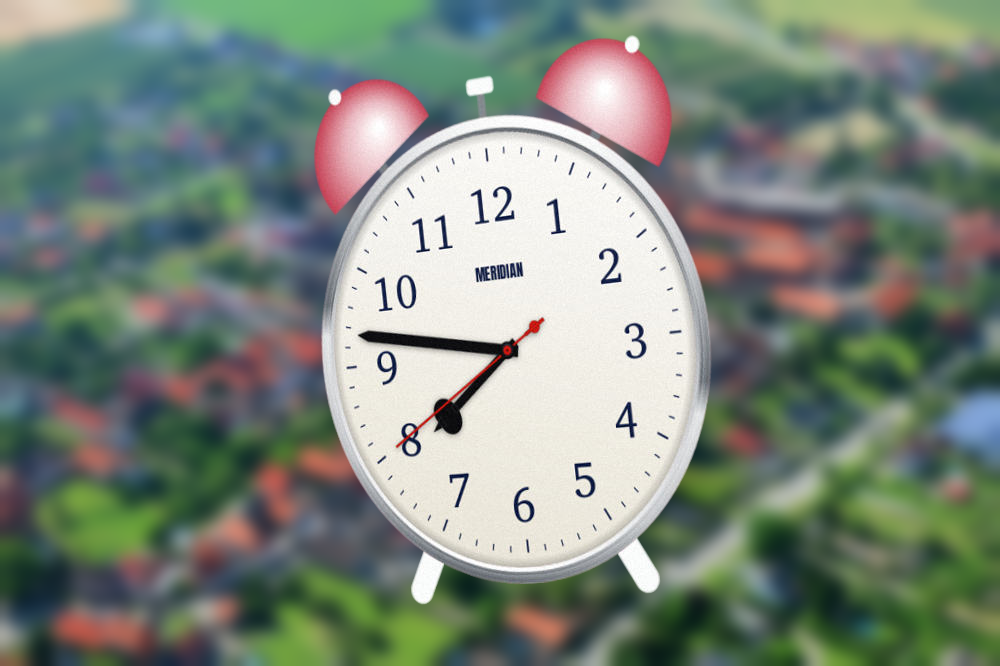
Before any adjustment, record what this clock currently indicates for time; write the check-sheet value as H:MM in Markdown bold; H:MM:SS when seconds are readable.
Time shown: **7:46:40**
